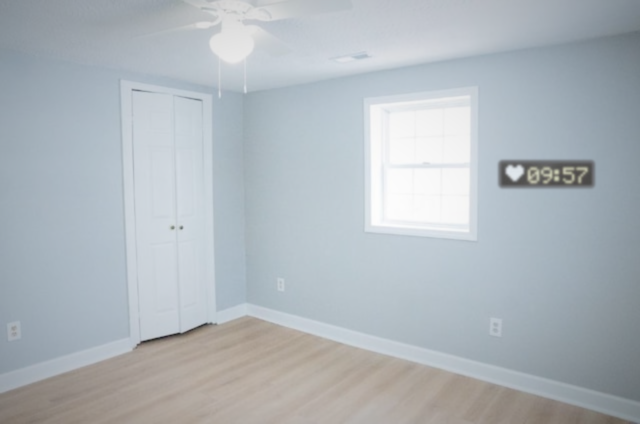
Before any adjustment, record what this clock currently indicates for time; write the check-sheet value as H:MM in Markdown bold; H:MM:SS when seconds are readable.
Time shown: **9:57**
